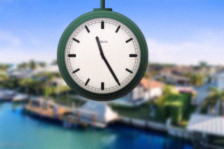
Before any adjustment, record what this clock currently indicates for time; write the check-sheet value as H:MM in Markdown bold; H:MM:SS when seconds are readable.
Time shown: **11:25**
